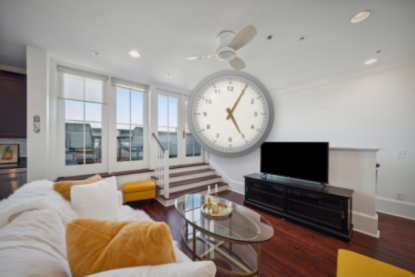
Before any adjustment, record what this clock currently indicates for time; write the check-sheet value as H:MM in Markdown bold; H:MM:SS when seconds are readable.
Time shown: **5:05**
